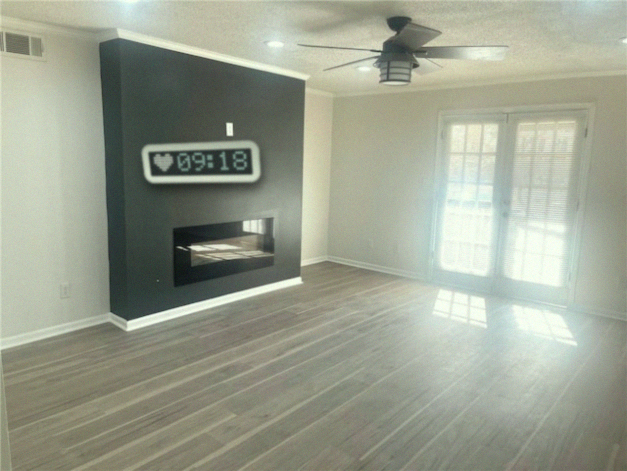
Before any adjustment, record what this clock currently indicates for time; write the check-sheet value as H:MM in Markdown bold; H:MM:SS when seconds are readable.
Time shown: **9:18**
